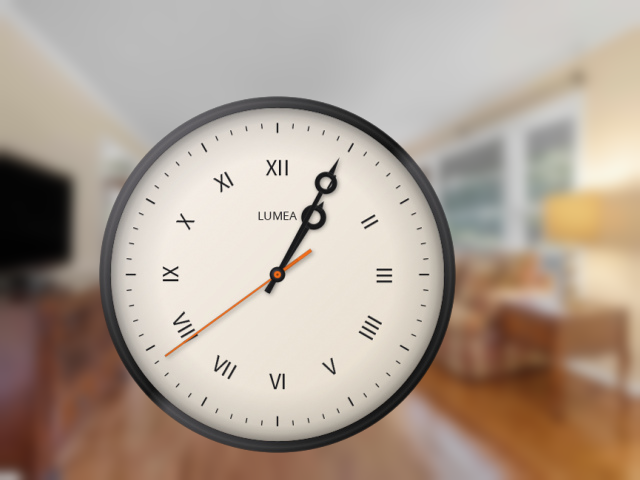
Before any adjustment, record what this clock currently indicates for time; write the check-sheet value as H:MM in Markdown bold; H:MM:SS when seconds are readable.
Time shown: **1:04:39**
